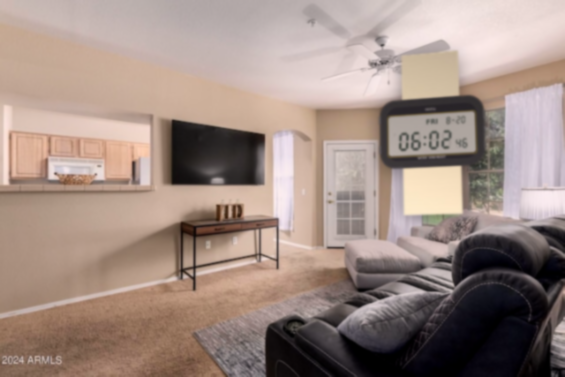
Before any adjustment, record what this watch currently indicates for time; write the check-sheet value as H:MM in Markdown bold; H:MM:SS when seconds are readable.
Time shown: **6:02**
